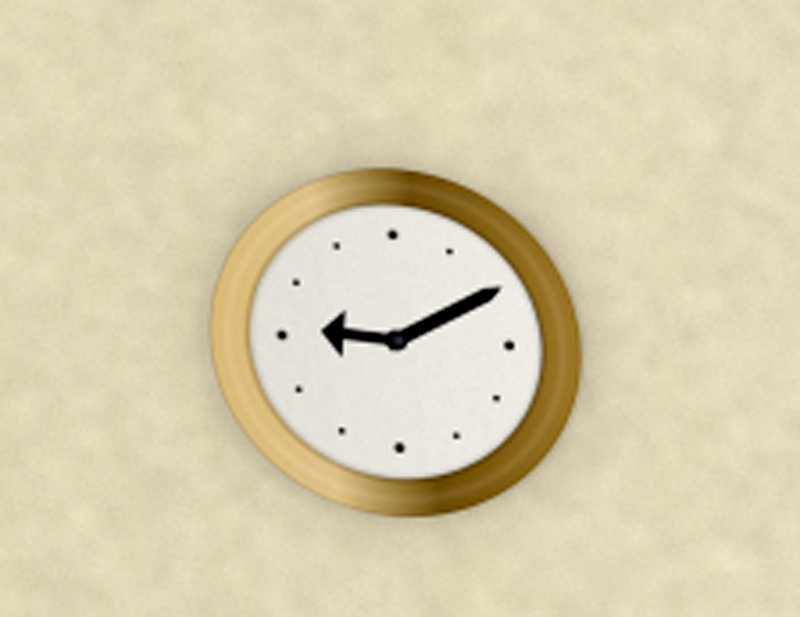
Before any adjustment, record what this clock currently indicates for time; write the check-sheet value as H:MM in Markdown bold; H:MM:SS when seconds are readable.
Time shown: **9:10**
